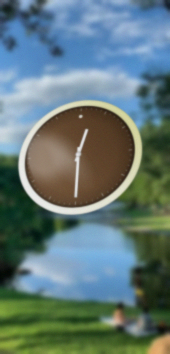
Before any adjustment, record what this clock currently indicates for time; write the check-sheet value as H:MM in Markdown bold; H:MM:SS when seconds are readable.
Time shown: **12:30**
